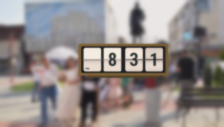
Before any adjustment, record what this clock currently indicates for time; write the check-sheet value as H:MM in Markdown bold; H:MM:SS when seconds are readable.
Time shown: **8:31**
